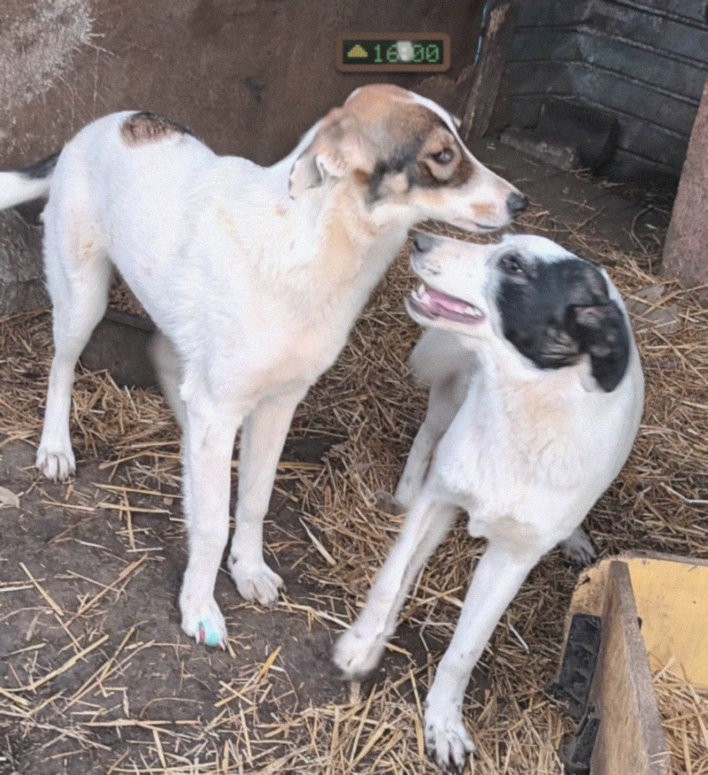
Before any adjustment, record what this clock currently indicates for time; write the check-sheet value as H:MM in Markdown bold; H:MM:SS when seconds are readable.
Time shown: **16:00**
